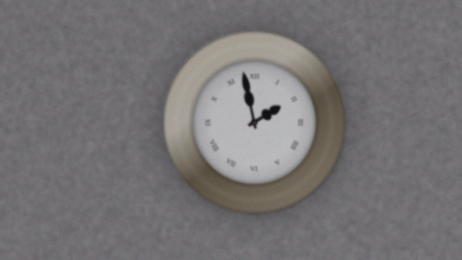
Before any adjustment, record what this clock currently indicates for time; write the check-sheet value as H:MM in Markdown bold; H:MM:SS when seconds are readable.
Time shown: **1:58**
